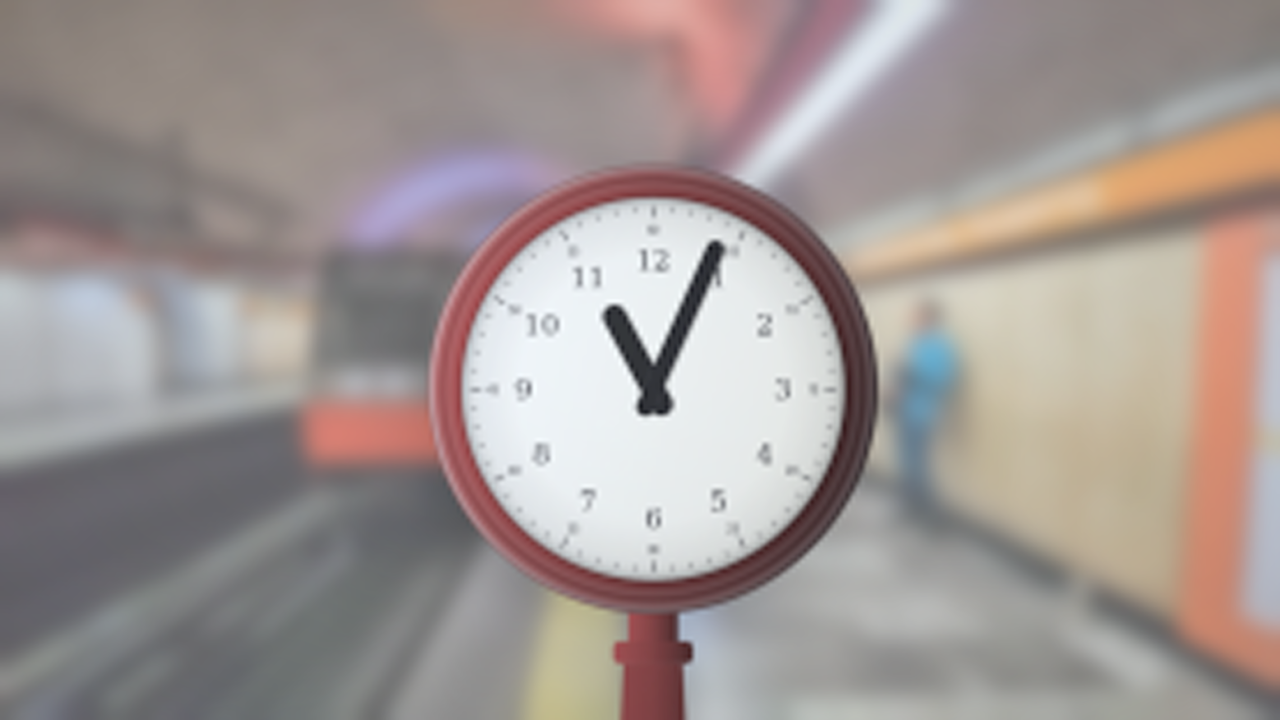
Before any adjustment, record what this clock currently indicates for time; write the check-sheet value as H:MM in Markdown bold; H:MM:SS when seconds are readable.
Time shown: **11:04**
